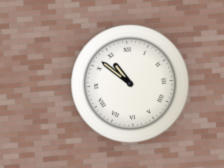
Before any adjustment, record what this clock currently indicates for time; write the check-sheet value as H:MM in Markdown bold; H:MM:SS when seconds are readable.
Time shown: **10:52**
